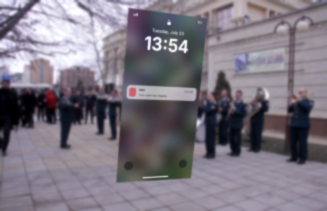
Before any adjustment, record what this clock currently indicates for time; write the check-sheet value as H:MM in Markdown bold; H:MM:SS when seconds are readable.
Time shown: **13:54**
